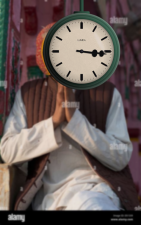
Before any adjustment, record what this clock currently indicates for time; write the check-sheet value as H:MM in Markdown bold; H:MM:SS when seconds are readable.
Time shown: **3:16**
